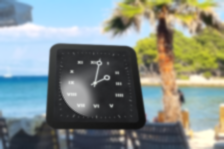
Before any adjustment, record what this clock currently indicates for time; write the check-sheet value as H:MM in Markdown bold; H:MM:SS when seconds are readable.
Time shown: **2:02**
